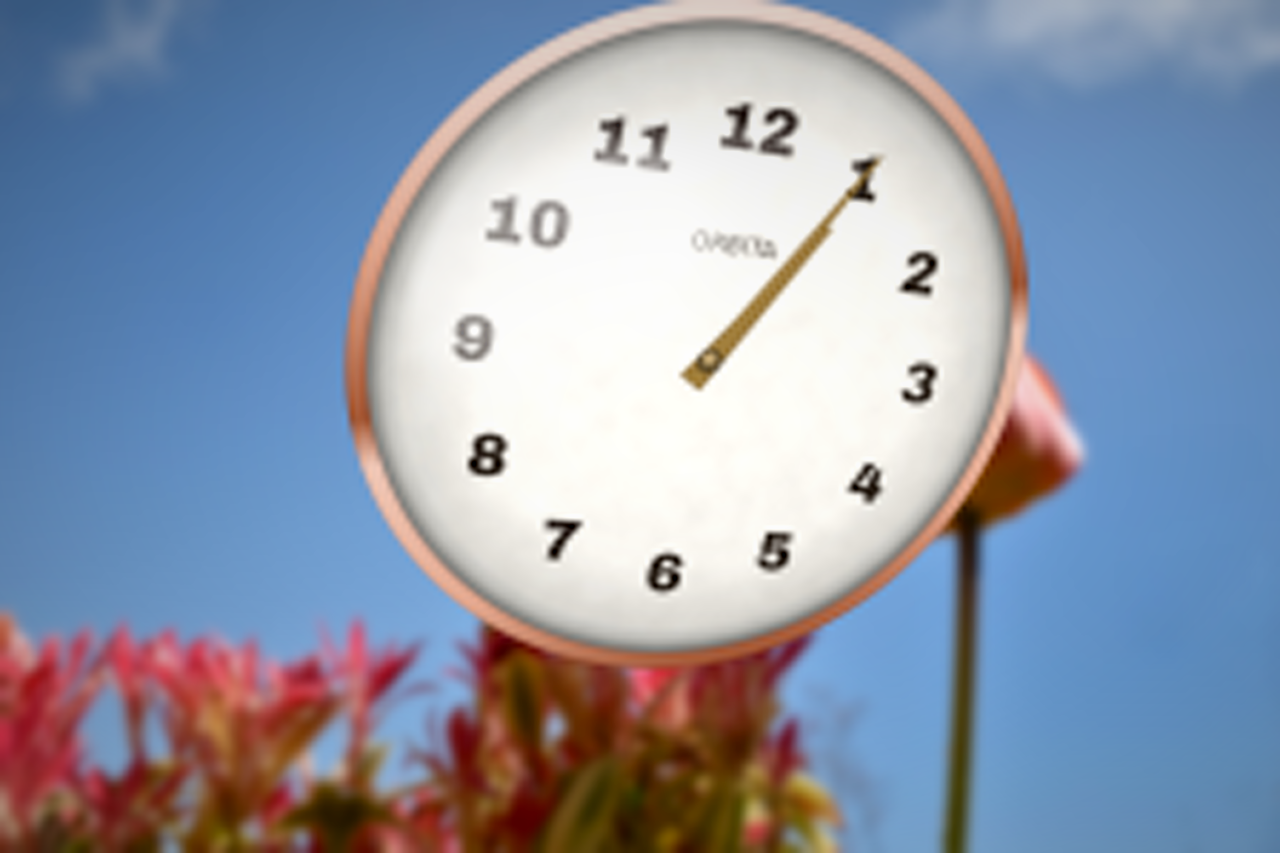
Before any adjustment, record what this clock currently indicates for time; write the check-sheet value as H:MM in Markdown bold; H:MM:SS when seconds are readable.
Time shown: **1:05**
